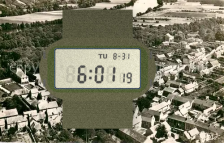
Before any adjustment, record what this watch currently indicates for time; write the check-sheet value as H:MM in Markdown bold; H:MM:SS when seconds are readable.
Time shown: **6:01:19**
